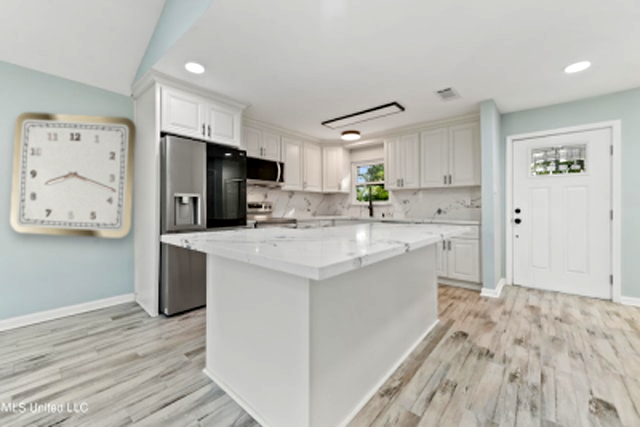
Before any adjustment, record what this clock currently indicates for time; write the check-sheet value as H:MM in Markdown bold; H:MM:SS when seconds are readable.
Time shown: **8:18**
